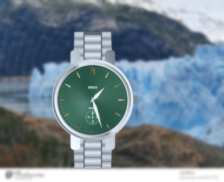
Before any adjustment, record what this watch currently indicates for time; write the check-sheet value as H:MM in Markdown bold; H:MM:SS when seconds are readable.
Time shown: **1:27**
